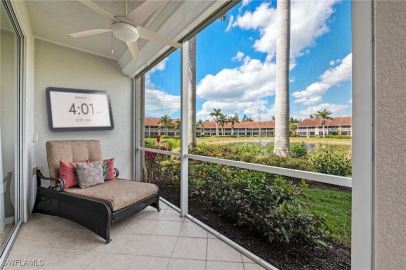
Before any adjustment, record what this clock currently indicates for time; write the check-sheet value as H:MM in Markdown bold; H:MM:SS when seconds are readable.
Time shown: **4:01**
